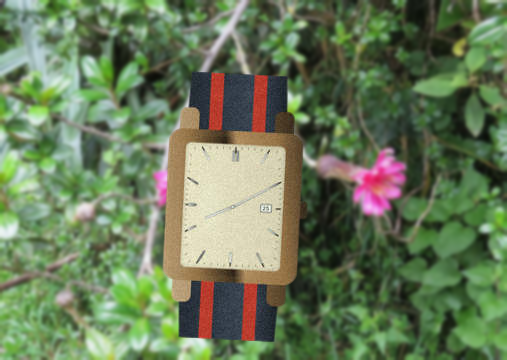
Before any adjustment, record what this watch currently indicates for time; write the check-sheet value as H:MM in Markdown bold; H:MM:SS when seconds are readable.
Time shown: **8:10**
